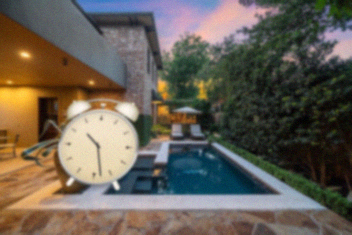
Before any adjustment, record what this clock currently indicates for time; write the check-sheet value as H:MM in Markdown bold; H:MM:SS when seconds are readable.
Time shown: **10:28**
